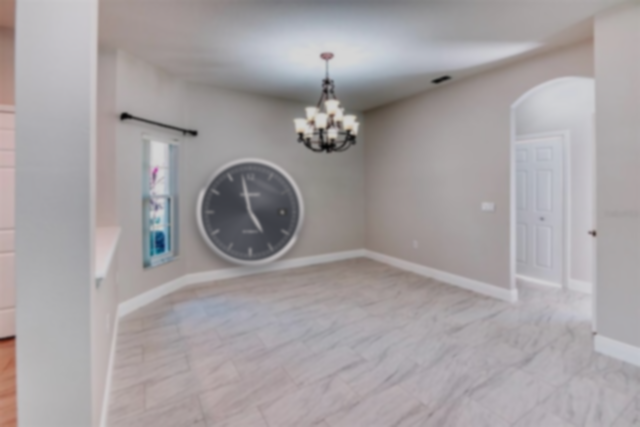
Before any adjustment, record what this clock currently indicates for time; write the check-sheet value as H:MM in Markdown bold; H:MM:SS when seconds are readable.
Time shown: **4:58**
